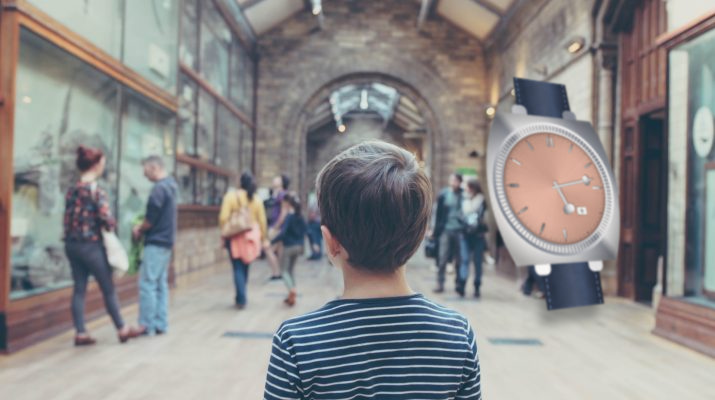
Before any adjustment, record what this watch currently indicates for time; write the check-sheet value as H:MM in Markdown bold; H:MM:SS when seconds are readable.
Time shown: **5:13**
